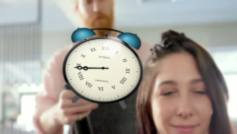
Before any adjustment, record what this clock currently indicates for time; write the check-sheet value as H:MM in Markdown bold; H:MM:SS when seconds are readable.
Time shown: **8:44**
